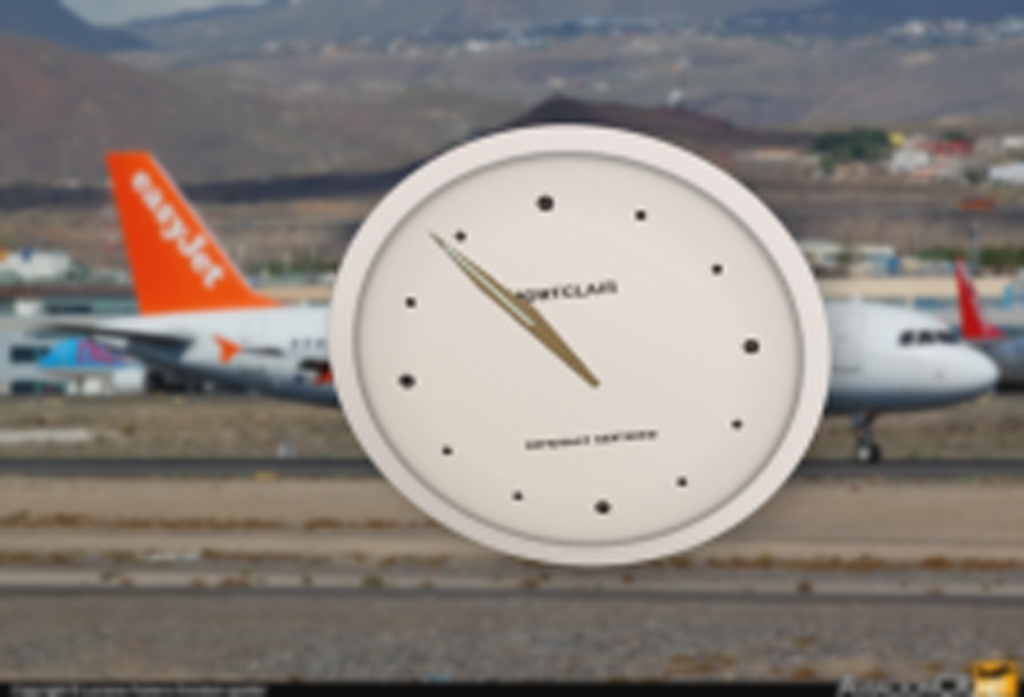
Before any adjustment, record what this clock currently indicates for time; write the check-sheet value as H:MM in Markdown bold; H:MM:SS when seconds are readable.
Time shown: **10:54**
